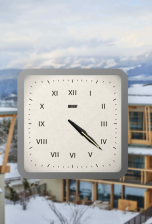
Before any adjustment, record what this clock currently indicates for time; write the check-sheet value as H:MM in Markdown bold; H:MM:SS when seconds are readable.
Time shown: **4:22**
